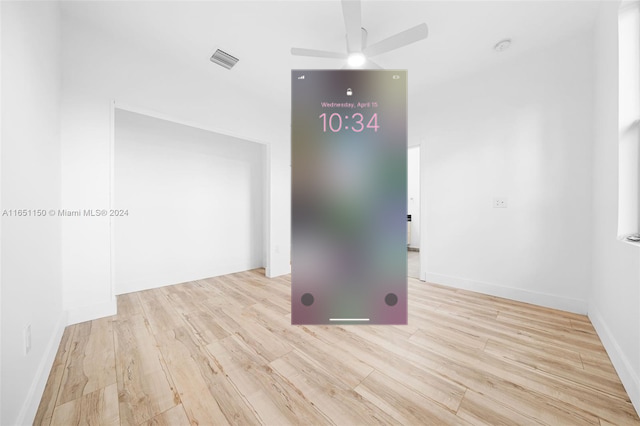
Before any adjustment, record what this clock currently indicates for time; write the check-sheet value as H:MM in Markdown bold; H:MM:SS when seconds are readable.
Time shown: **10:34**
